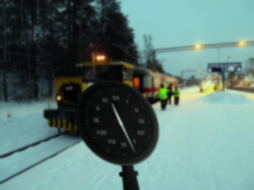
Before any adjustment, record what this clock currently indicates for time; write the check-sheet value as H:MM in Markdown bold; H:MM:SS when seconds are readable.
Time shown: **11:27**
